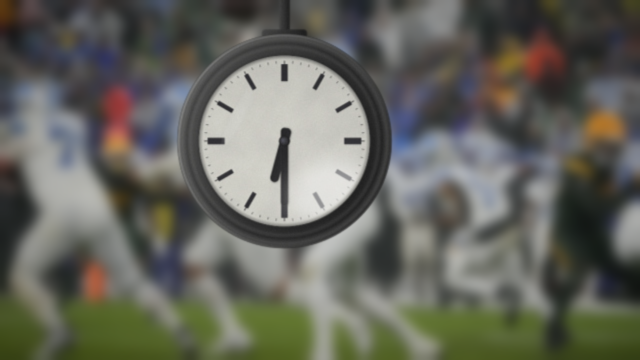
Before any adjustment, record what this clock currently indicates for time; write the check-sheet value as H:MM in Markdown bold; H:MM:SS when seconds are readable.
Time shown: **6:30**
